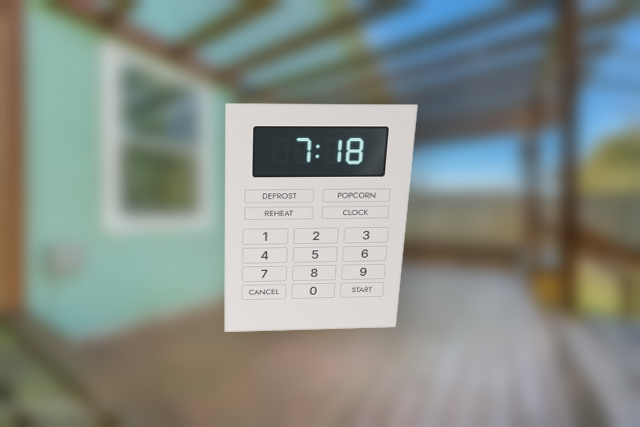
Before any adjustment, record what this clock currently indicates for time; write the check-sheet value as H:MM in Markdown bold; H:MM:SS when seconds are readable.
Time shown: **7:18**
